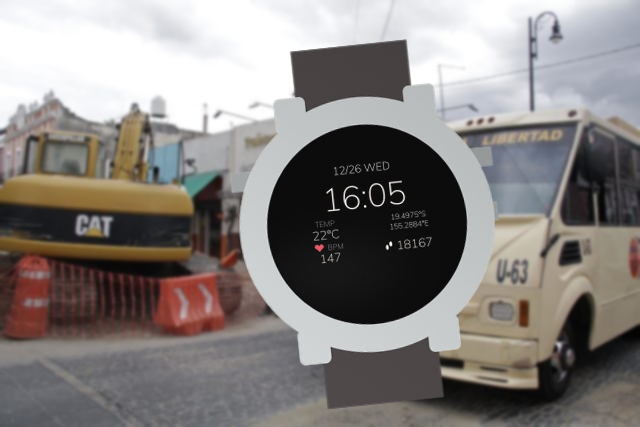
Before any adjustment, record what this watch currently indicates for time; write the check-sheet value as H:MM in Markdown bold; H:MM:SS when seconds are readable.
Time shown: **16:05**
